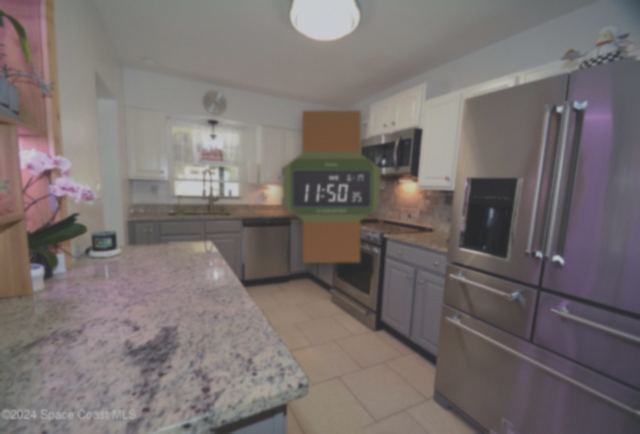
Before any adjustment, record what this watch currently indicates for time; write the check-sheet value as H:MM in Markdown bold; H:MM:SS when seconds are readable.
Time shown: **11:50**
